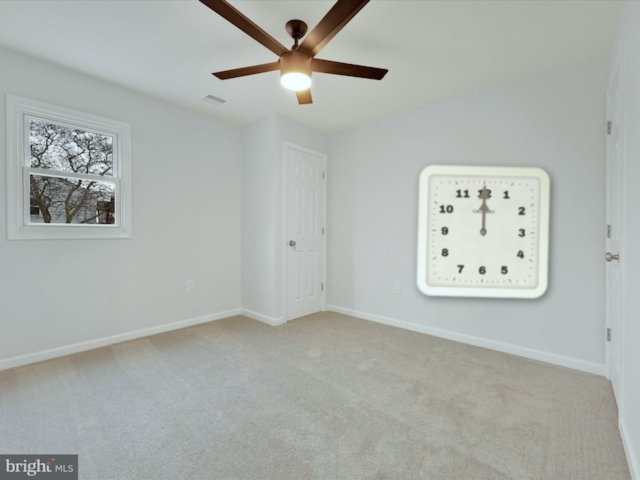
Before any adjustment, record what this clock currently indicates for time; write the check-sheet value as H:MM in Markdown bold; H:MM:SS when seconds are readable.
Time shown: **12:00**
